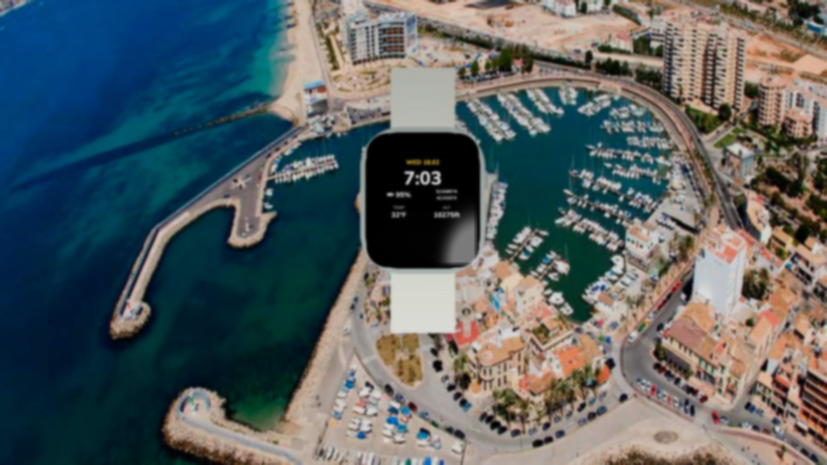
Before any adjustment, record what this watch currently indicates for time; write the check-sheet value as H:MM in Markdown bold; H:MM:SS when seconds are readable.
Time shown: **7:03**
